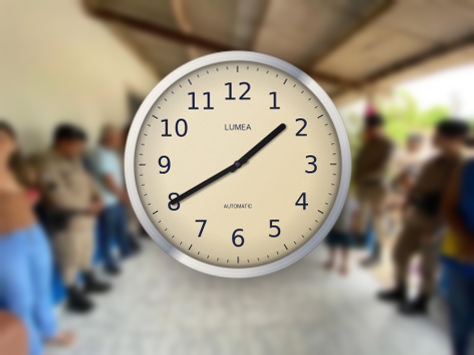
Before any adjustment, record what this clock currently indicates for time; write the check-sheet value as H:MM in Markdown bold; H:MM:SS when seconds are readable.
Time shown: **1:40**
